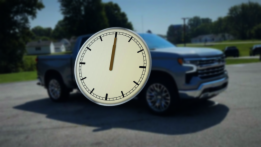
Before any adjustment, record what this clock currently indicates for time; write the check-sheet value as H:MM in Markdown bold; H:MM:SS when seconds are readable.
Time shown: **12:00**
